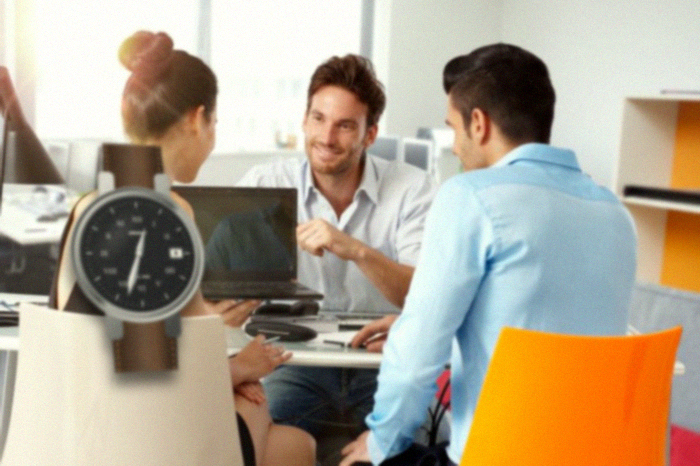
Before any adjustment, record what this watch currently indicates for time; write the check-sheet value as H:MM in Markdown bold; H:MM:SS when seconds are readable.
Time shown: **12:33**
